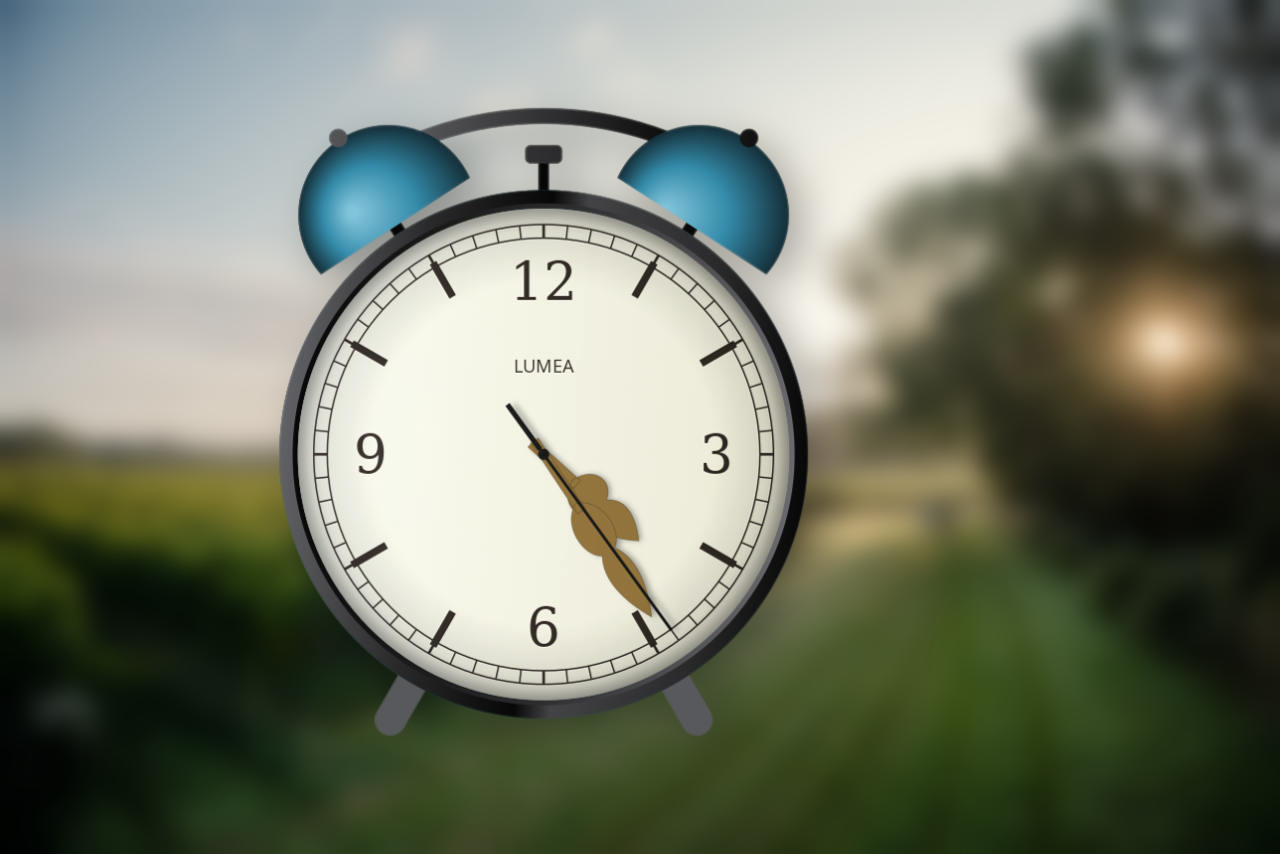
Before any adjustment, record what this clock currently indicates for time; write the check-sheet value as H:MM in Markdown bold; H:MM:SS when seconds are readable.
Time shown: **4:24:24**
